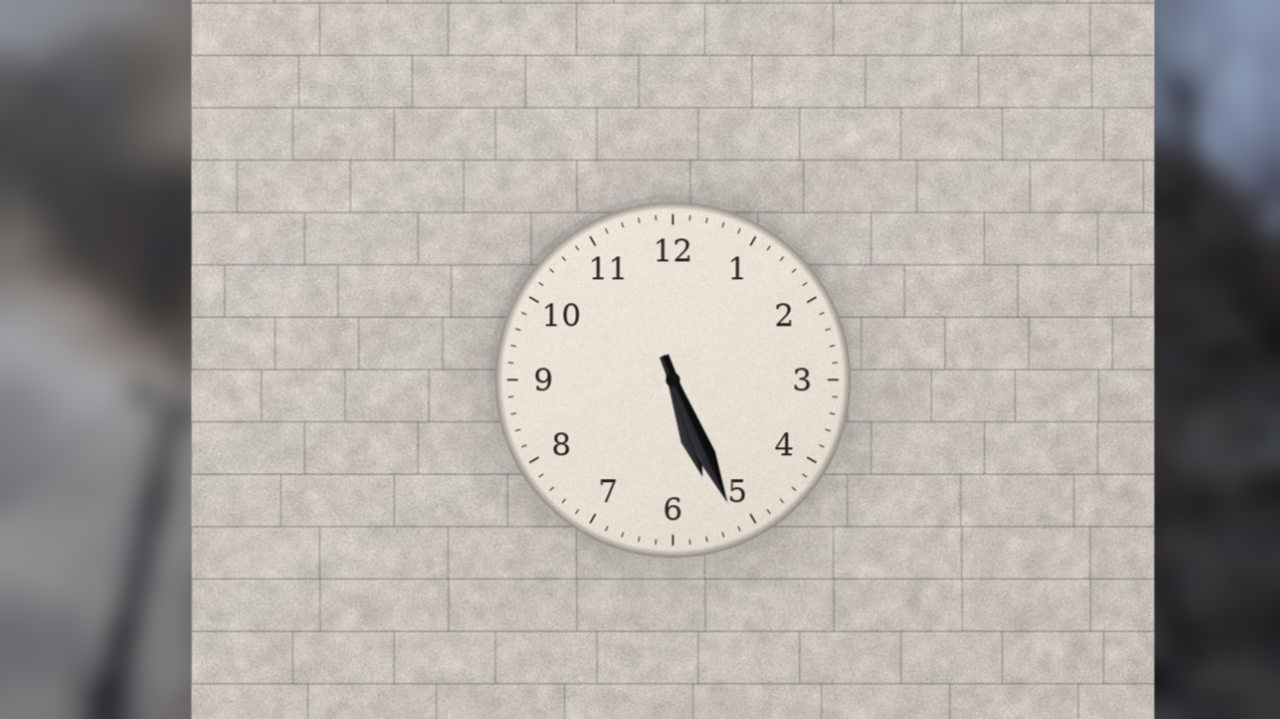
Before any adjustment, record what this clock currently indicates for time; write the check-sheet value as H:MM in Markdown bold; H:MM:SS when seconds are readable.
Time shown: **5:26**
